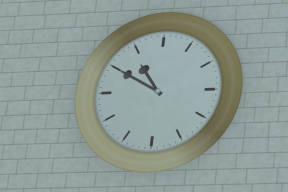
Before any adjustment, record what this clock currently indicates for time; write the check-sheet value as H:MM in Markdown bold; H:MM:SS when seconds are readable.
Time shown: **10:50**
